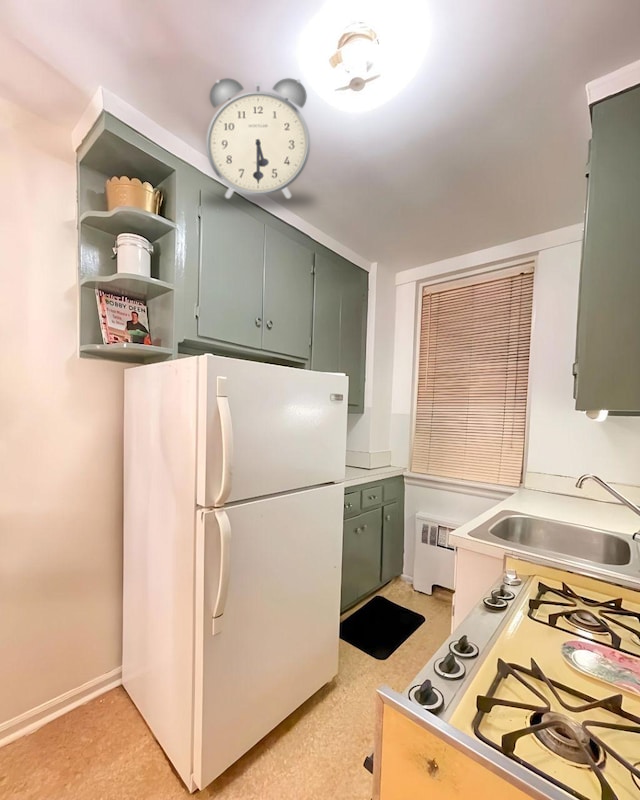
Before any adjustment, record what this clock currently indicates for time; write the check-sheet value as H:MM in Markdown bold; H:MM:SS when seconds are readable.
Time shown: **5:30**
